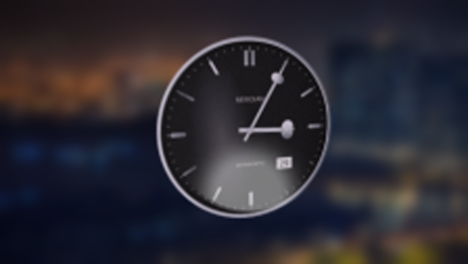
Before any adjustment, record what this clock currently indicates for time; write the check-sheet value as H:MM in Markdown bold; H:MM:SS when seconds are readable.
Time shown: **3:05**
